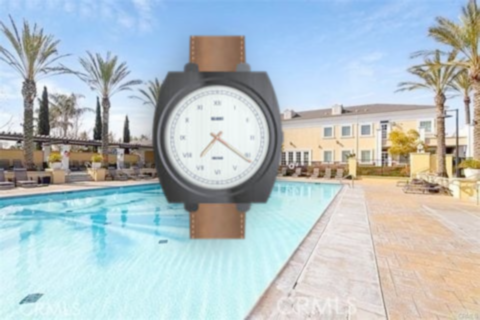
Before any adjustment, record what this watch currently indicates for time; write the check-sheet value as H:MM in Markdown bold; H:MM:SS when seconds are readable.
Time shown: **7:21**
